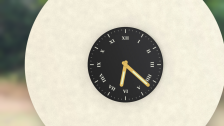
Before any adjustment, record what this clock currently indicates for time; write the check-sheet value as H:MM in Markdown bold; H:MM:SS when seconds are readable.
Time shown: **6:22**
